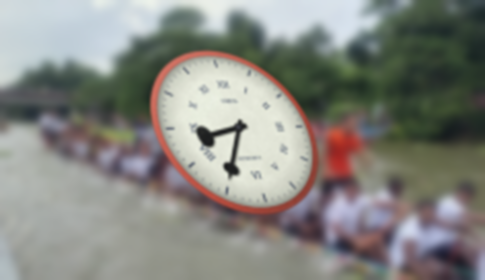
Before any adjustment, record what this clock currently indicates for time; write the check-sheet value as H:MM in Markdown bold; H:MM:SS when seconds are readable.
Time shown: **8:35**
